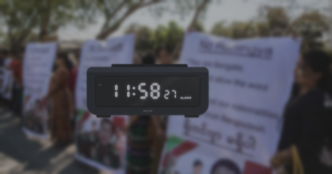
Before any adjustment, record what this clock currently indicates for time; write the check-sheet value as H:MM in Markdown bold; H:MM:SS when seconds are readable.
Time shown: **11:58:27**
